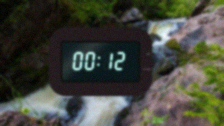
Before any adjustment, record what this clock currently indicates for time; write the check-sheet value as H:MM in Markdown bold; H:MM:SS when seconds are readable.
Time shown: **0:12**
